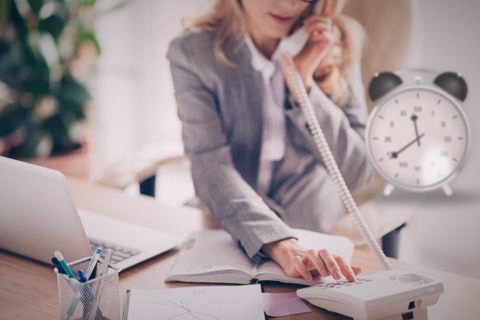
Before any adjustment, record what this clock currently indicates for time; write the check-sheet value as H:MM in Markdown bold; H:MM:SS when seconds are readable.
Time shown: **11:39**
